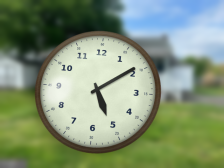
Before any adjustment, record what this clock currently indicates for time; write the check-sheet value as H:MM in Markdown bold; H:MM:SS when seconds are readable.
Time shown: **5:09**
